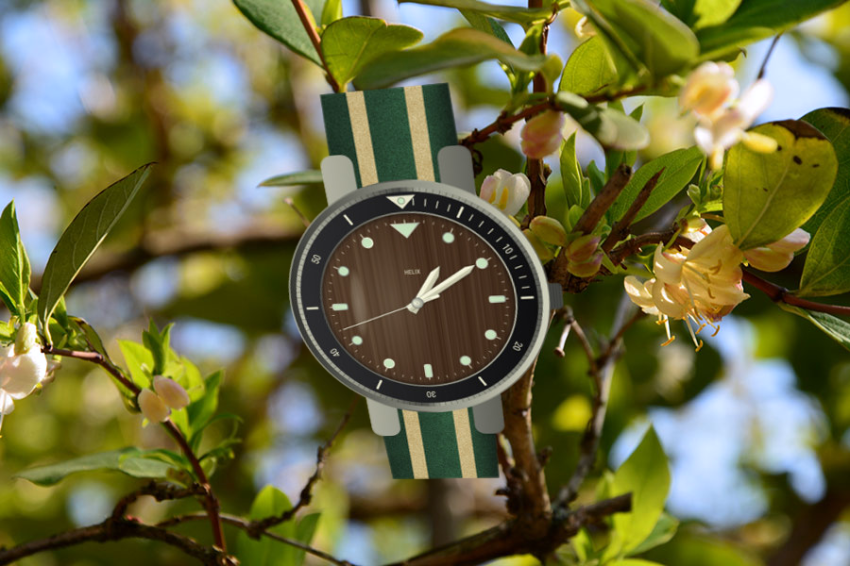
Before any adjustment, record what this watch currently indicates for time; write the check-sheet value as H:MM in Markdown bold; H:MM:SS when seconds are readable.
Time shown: **1:09:42**
